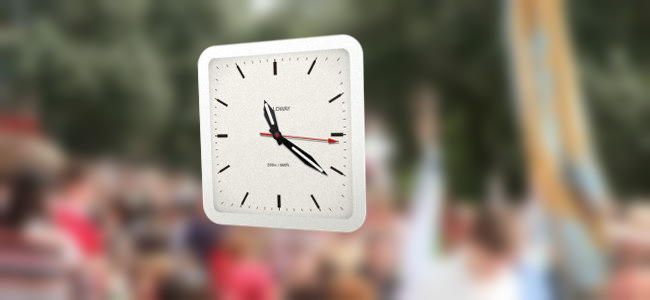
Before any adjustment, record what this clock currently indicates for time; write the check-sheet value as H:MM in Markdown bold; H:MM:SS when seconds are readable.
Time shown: **11:21:16**
